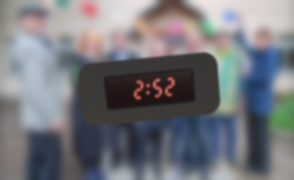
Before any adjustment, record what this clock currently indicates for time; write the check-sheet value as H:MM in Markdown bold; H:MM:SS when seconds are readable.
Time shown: **2:52**
